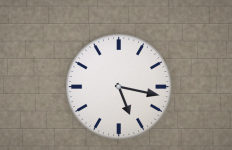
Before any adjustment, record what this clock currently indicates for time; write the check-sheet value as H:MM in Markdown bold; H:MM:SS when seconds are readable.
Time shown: **5:17**
